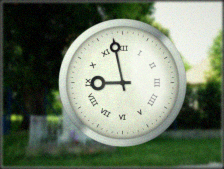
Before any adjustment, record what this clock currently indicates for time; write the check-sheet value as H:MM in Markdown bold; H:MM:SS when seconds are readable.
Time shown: **8:58**
